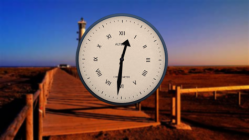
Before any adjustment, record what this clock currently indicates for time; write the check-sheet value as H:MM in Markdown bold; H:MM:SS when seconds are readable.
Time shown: **12:31**
